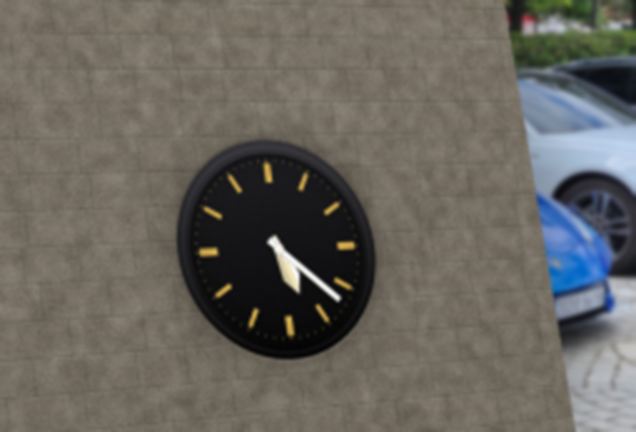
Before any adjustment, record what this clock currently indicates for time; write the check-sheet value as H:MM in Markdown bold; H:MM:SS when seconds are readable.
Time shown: **5:22**
